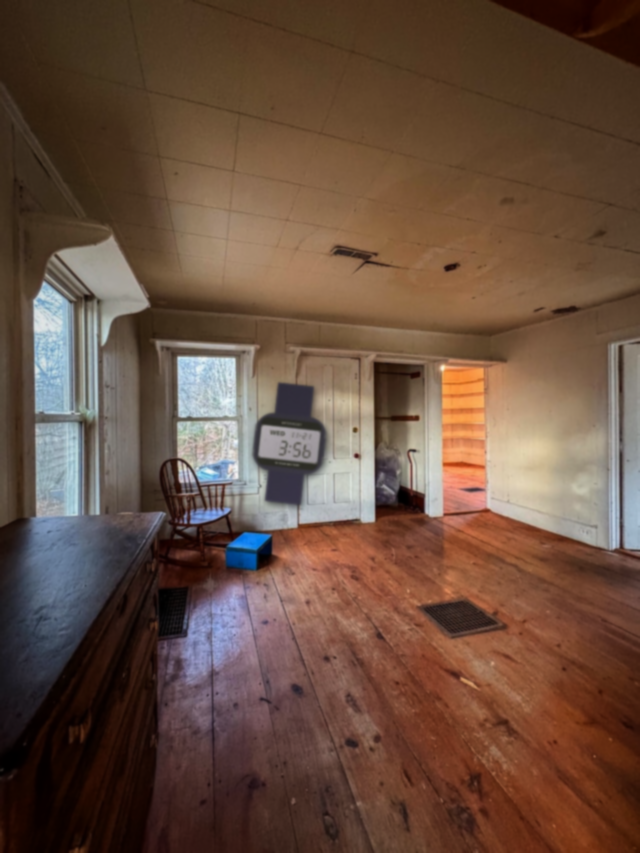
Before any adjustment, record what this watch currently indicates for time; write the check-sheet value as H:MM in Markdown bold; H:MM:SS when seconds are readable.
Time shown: **3:56**
